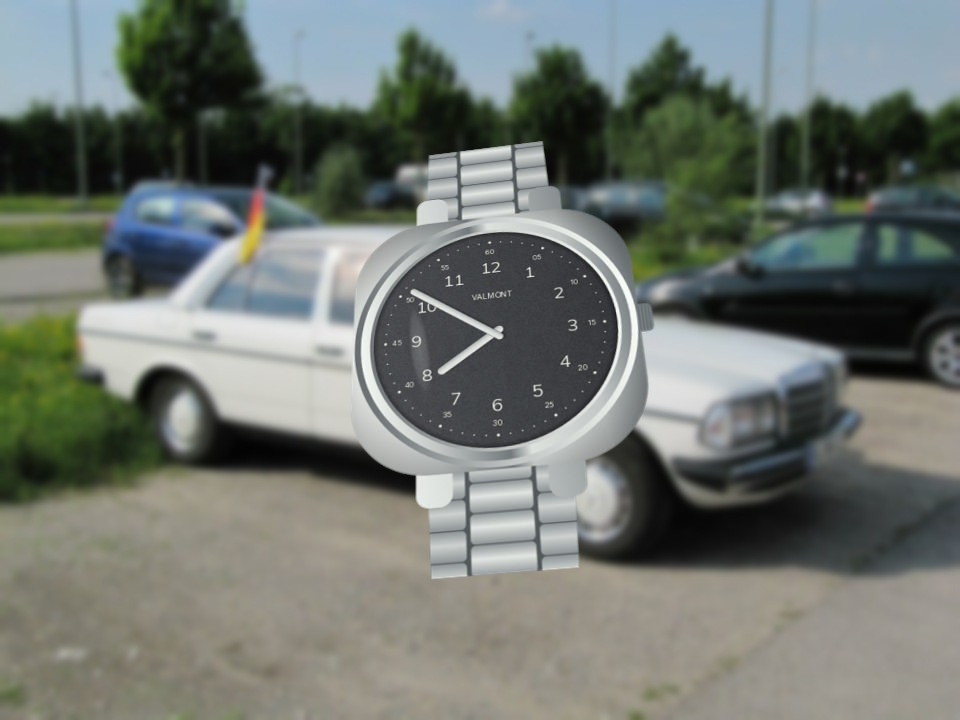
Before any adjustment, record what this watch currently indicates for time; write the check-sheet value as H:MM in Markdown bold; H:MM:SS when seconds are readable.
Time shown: **7:51**
